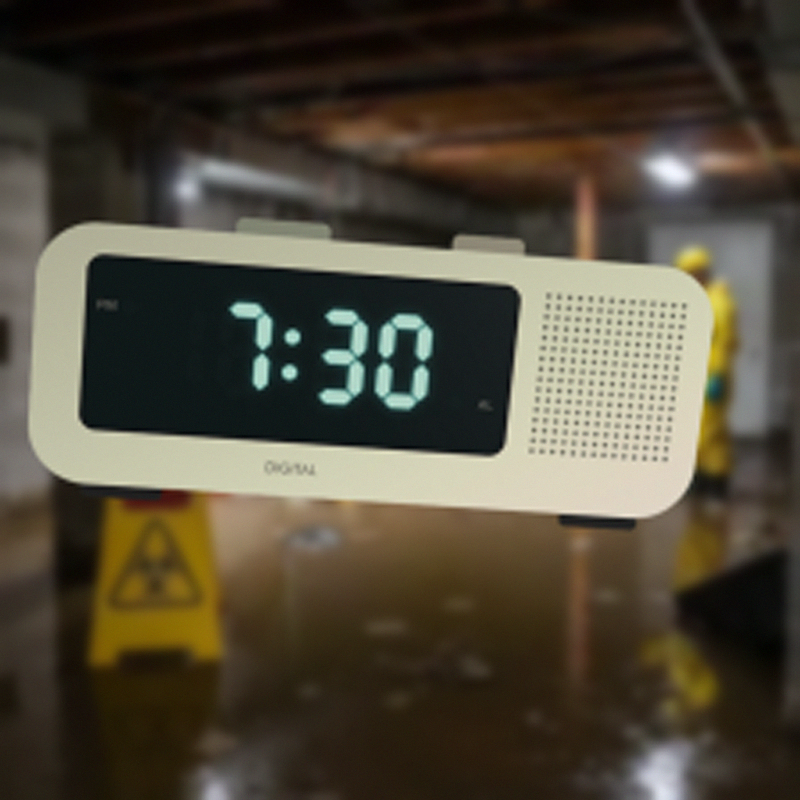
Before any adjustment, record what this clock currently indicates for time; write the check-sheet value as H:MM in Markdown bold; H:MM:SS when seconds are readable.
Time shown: **7:30**
